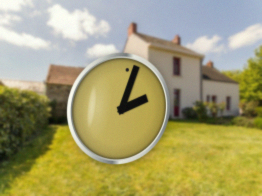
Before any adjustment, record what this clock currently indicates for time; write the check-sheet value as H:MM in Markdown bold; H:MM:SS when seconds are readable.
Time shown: **2:02**
